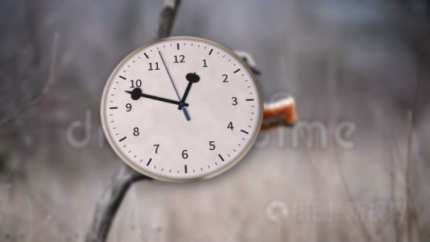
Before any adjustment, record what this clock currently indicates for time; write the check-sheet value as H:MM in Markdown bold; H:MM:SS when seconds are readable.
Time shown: **12:47:57**
